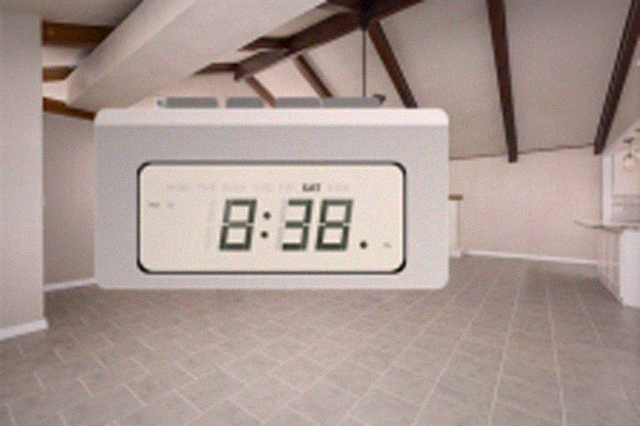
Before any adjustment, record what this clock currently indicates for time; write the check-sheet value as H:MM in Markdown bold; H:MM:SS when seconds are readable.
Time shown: **8:38**
